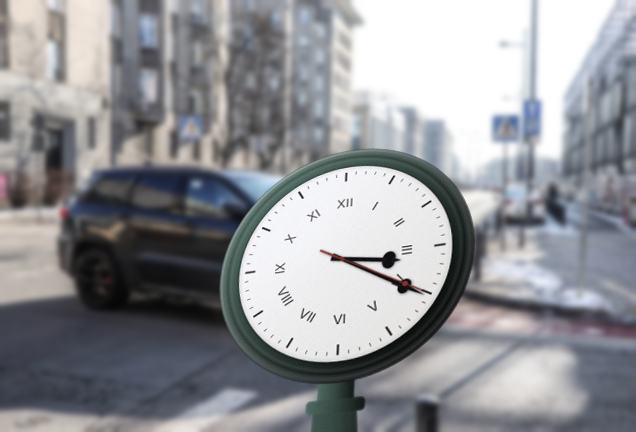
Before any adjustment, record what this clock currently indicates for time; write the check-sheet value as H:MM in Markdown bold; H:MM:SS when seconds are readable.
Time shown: **3:20:20**
